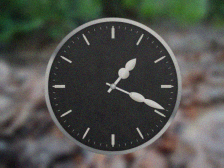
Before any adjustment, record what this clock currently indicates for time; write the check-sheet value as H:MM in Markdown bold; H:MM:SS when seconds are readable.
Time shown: **1:19**
